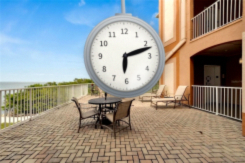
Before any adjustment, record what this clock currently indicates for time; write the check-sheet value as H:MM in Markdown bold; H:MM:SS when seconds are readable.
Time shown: **6:12**
